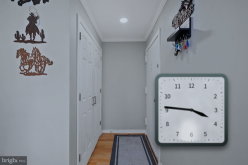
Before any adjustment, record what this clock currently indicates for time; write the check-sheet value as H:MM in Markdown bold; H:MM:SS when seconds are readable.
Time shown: **3:46**
